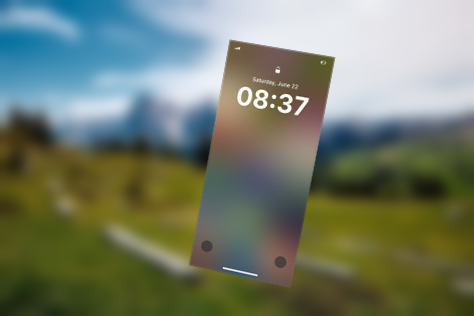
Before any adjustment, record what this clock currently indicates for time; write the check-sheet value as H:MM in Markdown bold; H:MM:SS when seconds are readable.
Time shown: **8:37**
